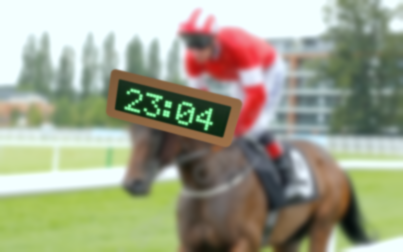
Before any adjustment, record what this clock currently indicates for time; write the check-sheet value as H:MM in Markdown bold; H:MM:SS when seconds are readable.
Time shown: **23:04**
